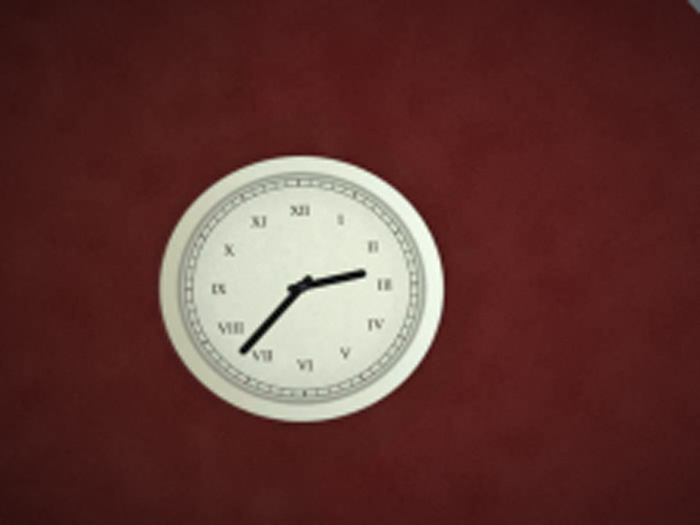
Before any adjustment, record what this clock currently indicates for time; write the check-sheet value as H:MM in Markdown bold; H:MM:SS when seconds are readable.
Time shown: **2:37**
